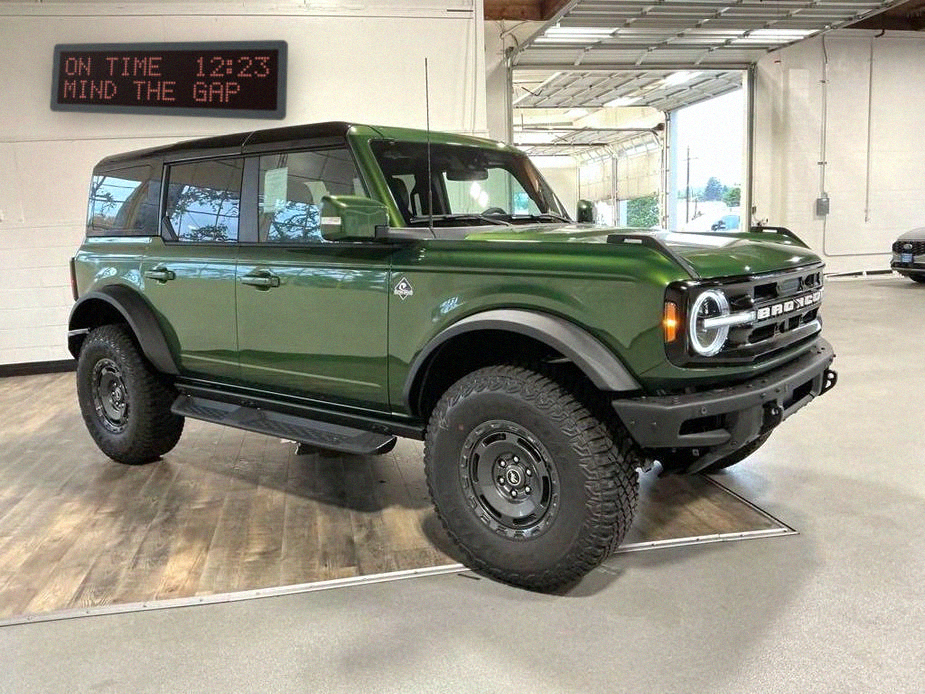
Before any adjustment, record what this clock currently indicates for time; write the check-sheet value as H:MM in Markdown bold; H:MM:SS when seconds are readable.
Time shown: **12:23**
